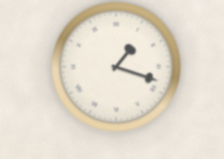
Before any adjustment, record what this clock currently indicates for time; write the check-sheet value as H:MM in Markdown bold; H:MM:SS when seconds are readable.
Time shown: **1:18**
